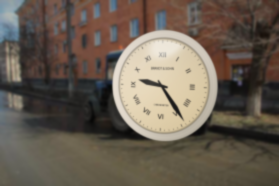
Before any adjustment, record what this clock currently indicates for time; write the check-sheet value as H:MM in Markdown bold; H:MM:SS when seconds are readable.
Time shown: **9:24**
